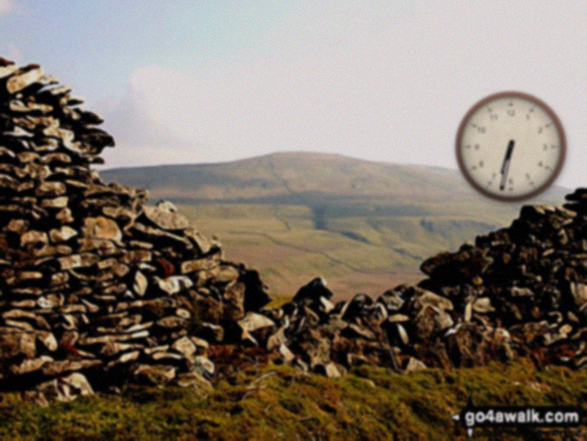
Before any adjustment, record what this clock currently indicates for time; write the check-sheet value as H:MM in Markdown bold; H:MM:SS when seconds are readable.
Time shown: **6:32**
